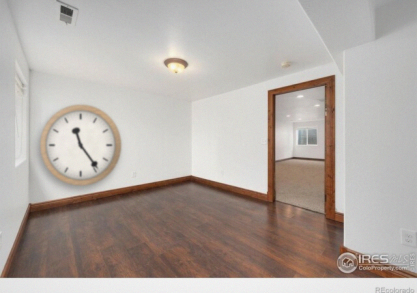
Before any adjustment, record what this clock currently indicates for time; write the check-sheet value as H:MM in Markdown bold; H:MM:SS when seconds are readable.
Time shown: **11:24**
